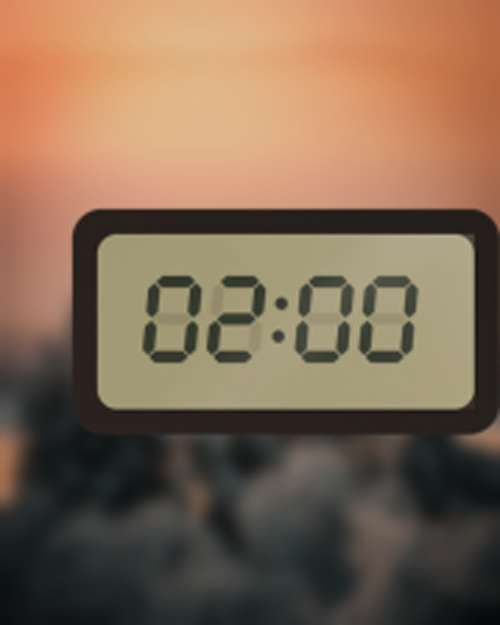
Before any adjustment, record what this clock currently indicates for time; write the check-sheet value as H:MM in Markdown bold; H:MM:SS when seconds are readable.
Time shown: **2:00**
